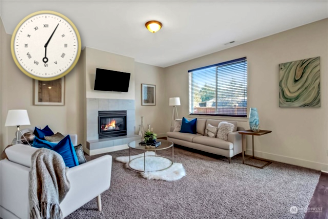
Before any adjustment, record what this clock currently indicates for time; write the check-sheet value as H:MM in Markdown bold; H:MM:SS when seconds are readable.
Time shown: **6:05**
